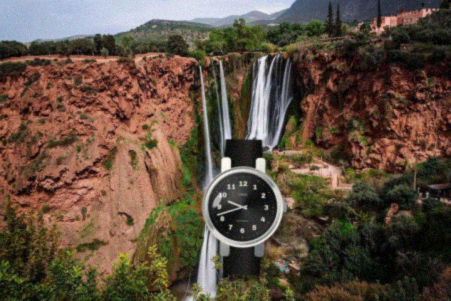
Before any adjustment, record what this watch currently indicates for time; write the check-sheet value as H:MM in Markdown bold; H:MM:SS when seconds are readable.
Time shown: **9:42**
